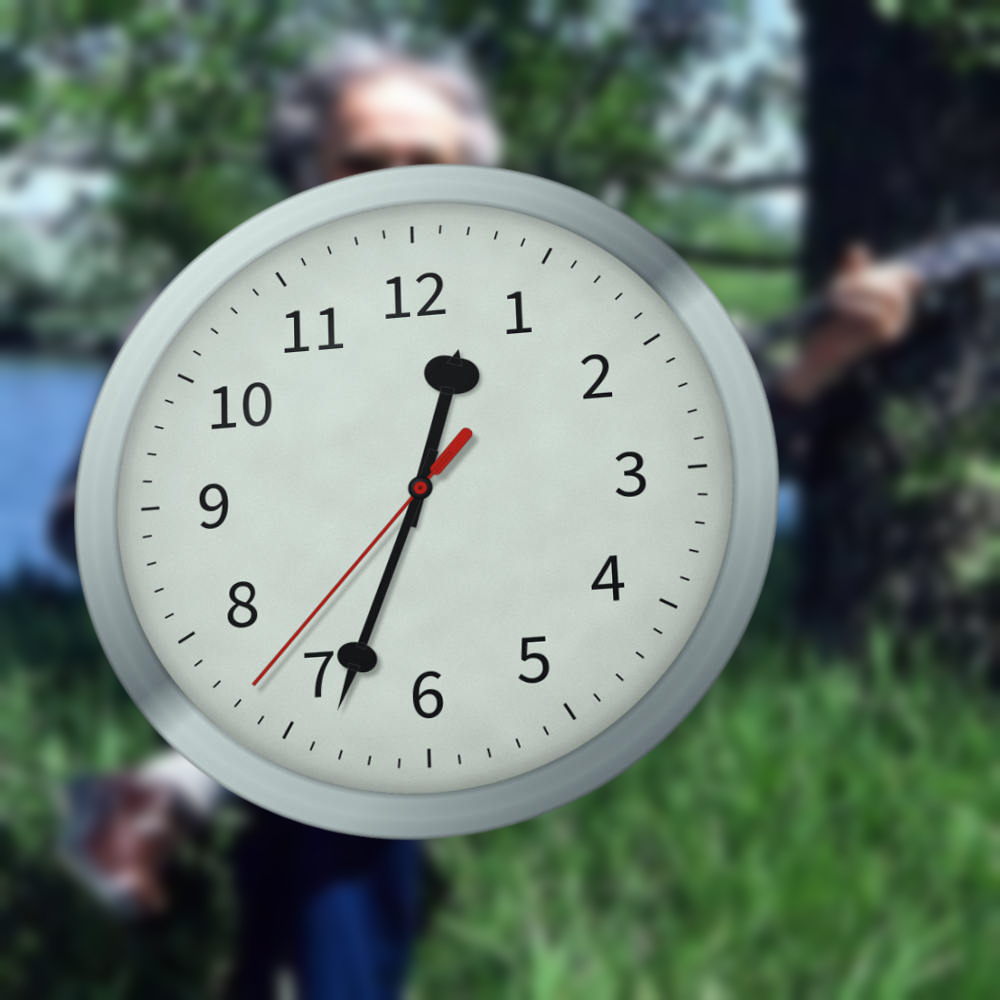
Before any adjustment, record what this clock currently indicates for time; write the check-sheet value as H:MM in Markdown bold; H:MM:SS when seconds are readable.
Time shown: **12:33:37**
